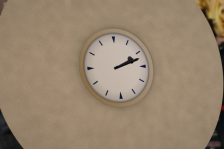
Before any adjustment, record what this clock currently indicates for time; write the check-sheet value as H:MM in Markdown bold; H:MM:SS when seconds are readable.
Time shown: **2:12**
